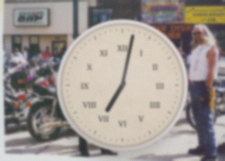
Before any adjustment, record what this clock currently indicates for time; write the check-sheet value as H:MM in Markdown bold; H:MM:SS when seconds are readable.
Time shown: **7:02**
